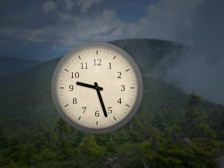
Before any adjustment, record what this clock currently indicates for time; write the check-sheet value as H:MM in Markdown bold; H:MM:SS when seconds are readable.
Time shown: **9:27**
